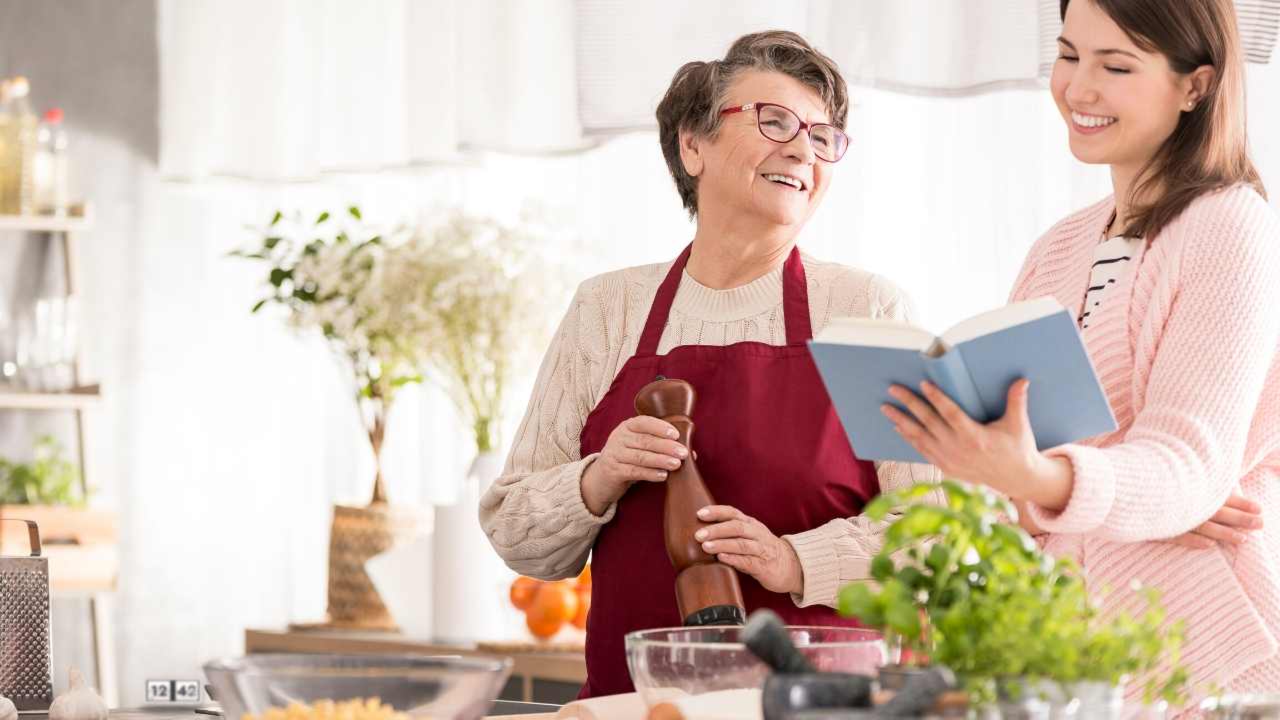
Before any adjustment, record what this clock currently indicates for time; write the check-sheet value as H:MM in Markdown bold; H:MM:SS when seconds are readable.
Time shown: **12:42**
